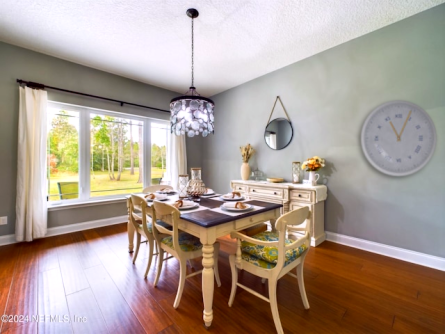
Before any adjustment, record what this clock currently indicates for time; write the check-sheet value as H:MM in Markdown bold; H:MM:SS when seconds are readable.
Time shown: **11:04**
